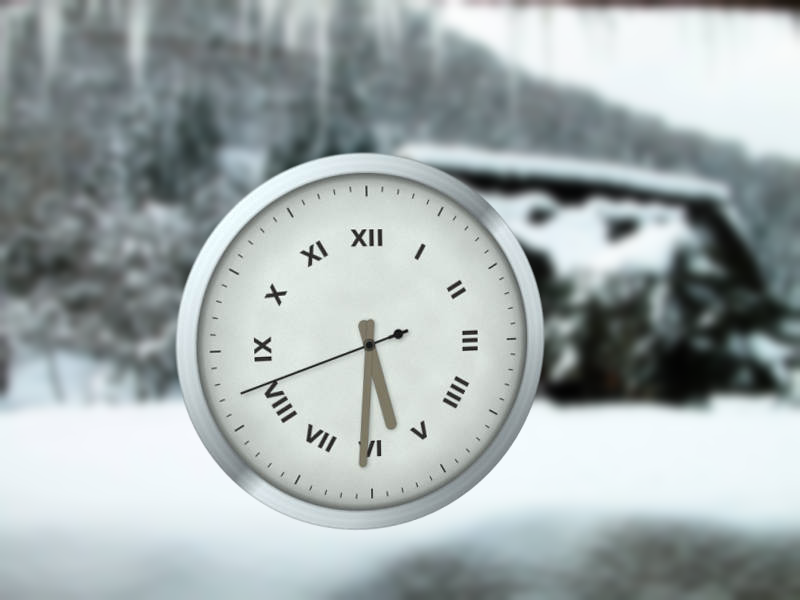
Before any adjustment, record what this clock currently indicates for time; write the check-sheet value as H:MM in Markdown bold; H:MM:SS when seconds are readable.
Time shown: **5:30:42**
